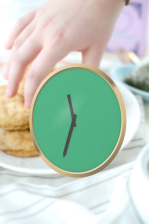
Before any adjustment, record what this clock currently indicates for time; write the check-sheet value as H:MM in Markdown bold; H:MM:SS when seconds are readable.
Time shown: **11:33**
